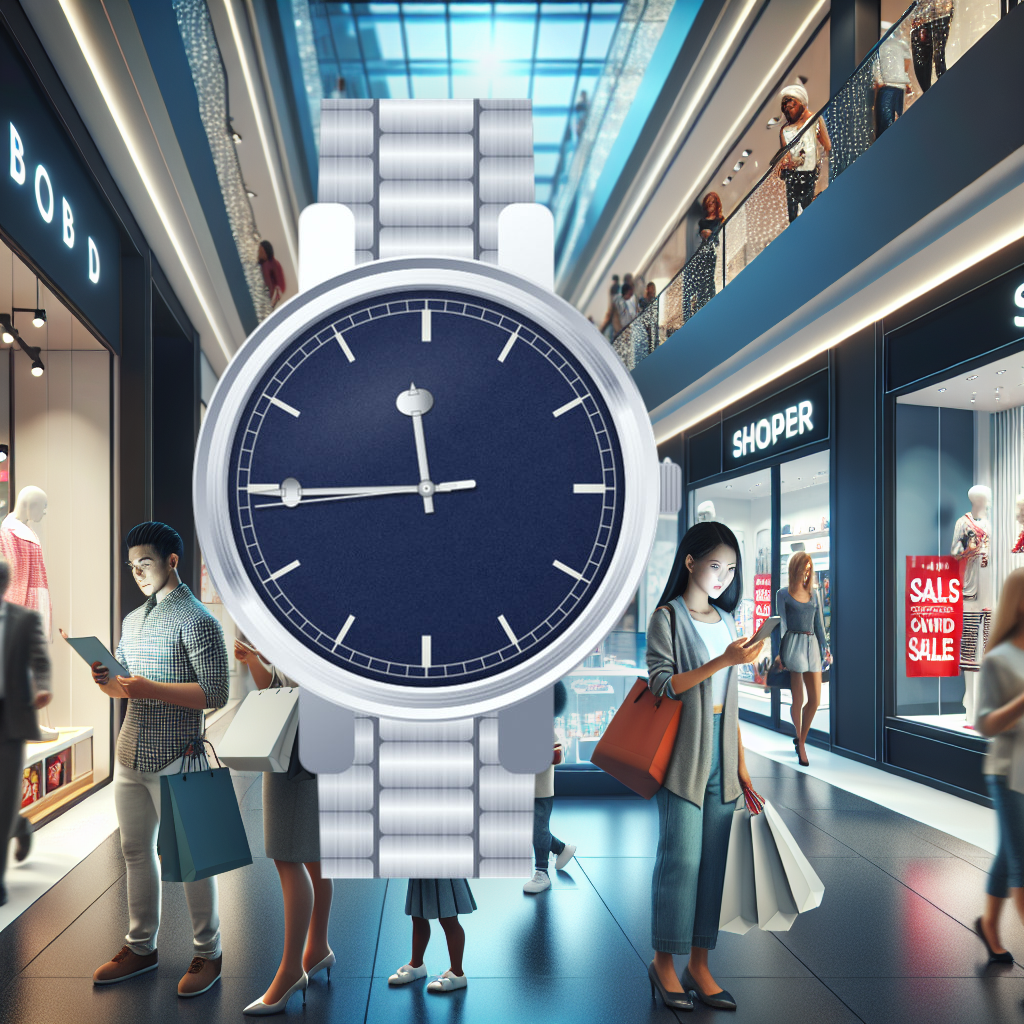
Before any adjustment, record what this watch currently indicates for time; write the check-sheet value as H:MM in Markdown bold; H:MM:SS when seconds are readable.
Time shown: **11:44:44**
